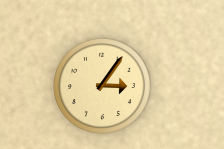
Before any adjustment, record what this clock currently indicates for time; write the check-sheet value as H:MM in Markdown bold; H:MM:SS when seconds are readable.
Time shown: **3:06**
